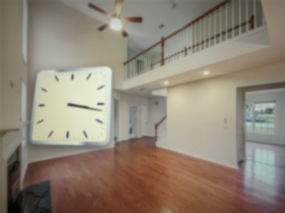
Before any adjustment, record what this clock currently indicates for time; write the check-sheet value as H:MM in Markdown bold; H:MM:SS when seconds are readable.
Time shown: **3:17**
